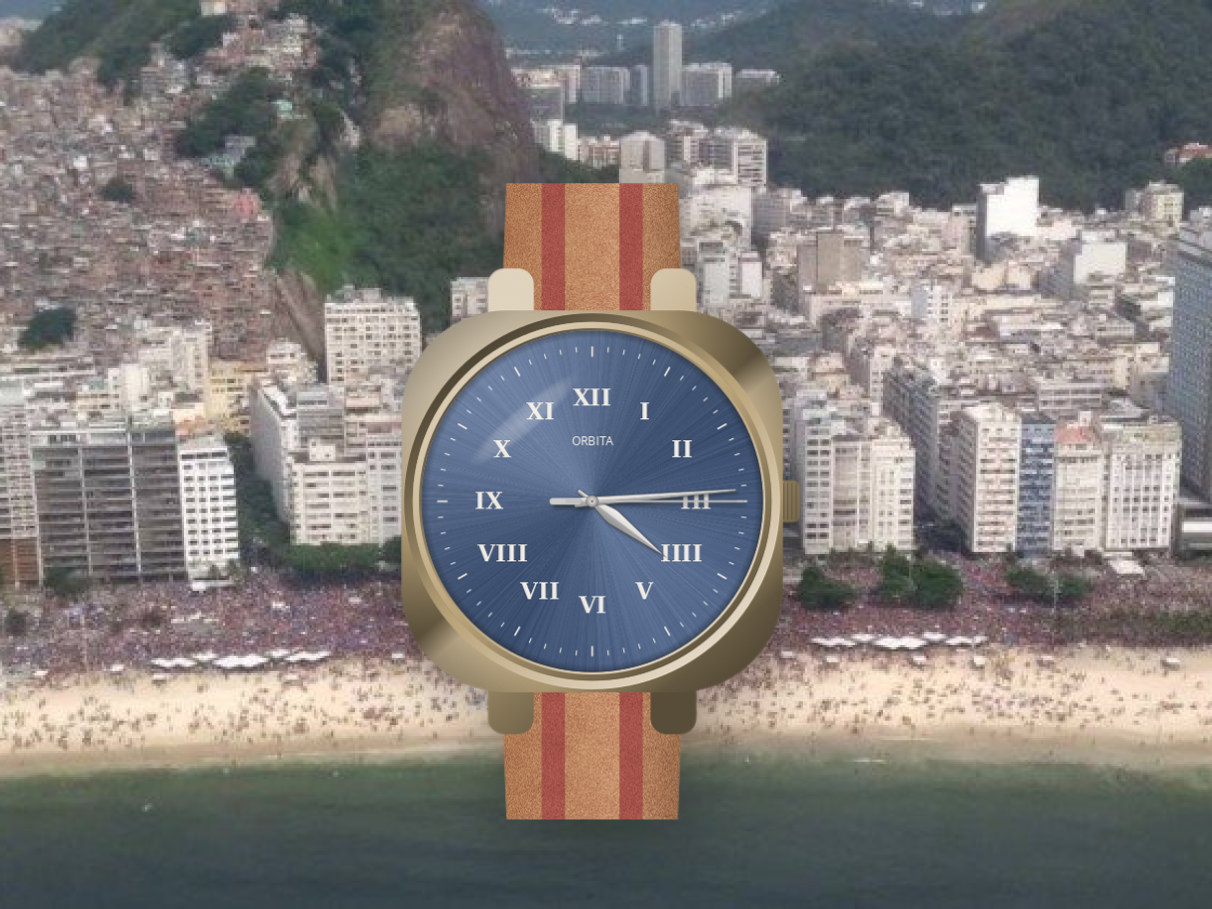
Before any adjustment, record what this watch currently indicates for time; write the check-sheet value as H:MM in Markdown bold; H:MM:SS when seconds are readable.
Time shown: **4:14:15**
